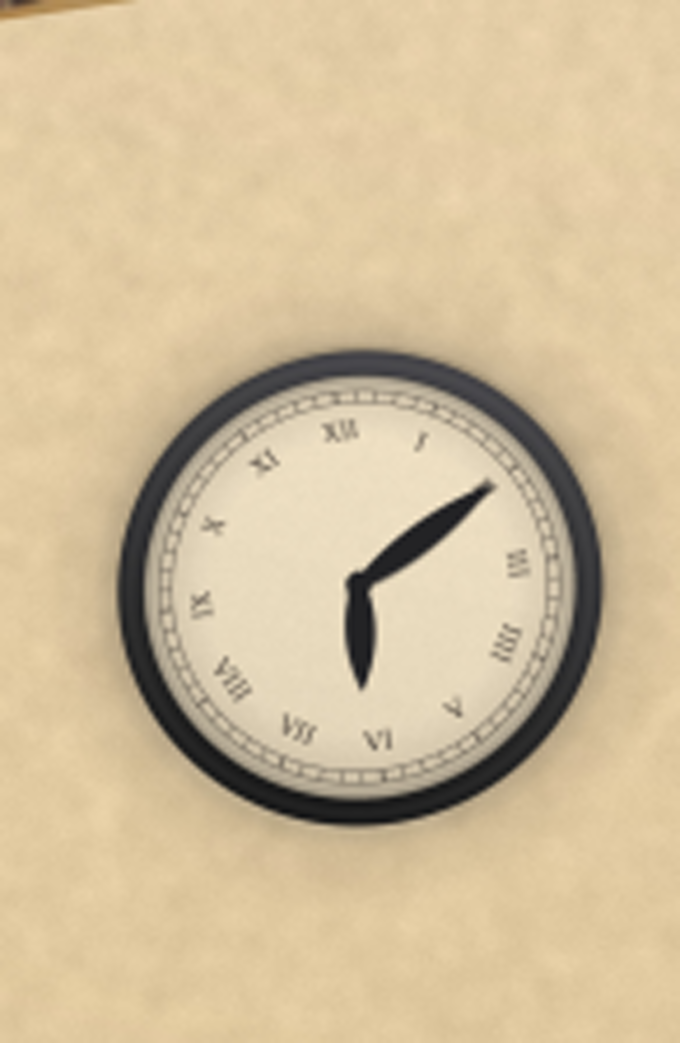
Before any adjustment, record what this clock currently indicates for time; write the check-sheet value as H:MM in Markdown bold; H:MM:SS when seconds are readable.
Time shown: **6:10**
